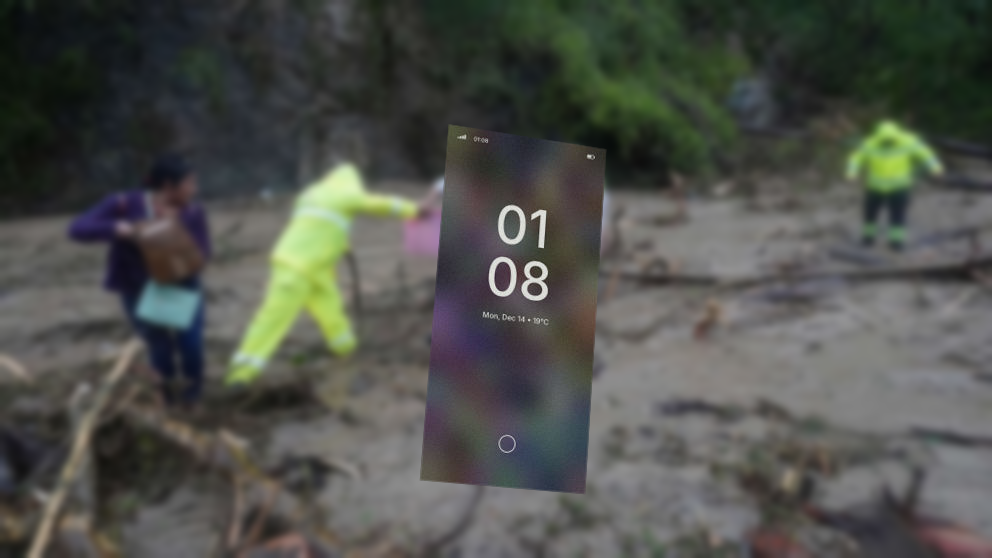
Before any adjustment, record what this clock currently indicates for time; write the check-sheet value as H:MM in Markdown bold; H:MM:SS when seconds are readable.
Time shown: **1:08**
